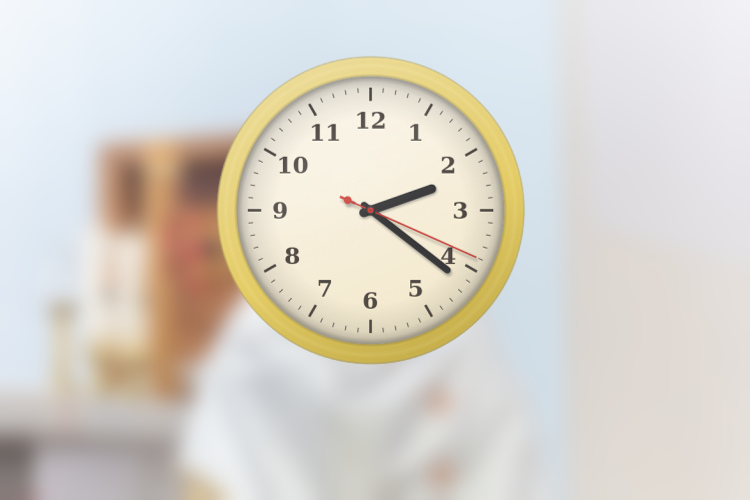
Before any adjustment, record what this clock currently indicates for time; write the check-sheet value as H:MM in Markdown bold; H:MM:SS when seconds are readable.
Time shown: **2:21:19**
